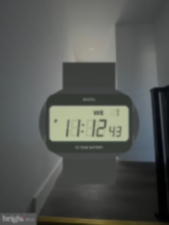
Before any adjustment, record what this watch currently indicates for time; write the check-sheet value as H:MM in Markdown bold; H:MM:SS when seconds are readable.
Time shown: **11:12:43**
